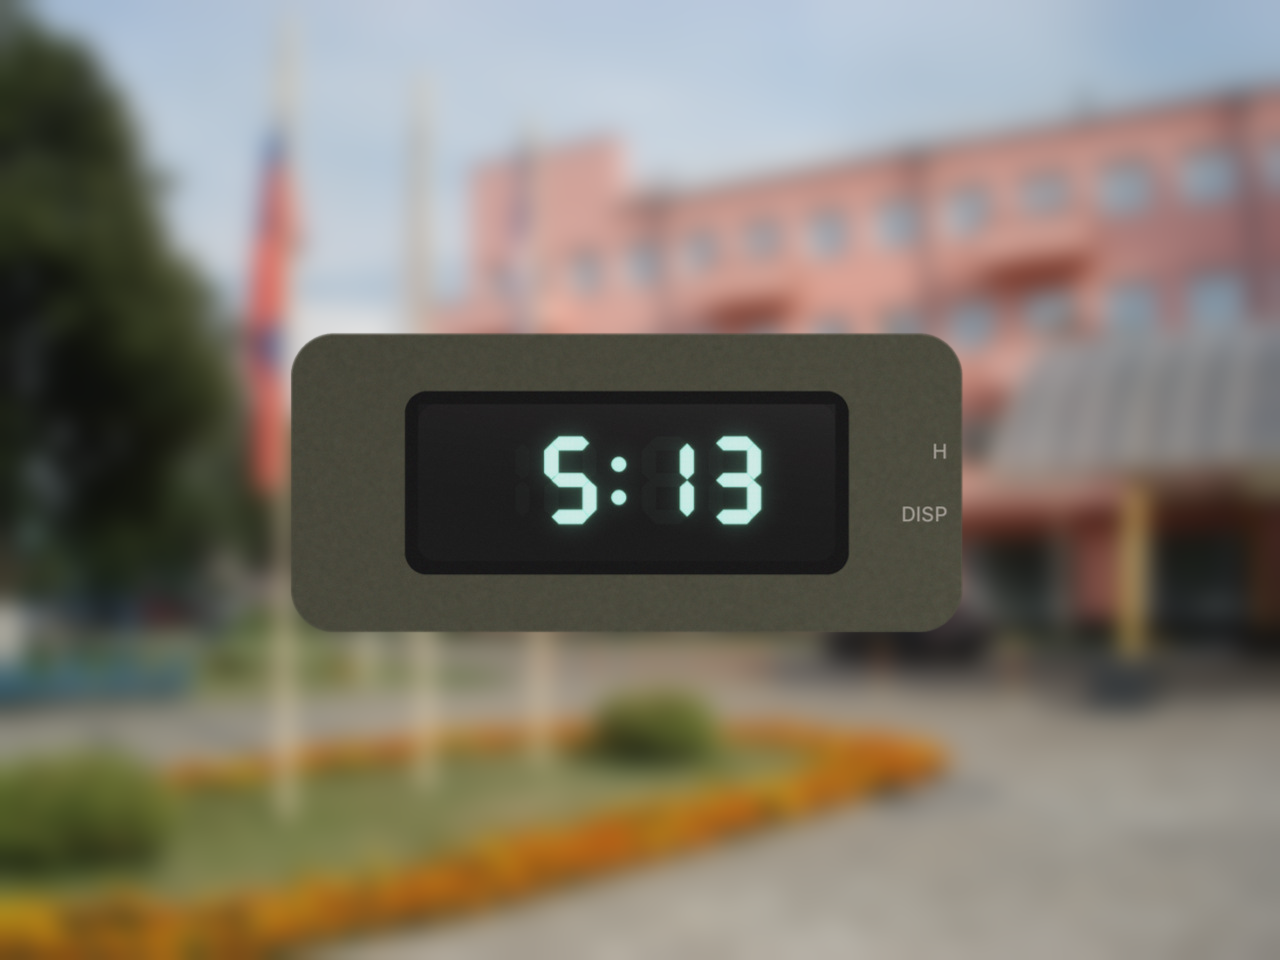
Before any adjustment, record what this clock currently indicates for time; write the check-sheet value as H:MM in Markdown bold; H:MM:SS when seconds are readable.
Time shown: **5:13**
